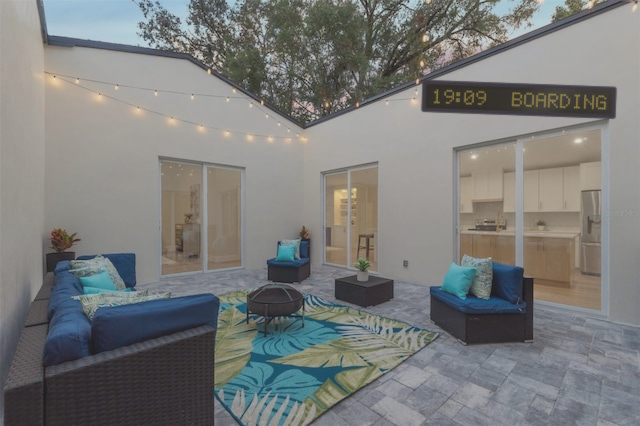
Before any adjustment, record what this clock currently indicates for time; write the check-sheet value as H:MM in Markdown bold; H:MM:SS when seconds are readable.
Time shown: **19:09**
